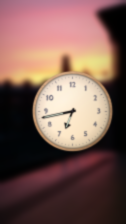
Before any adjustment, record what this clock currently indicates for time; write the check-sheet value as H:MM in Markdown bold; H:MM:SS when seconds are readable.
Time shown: **6:43**
